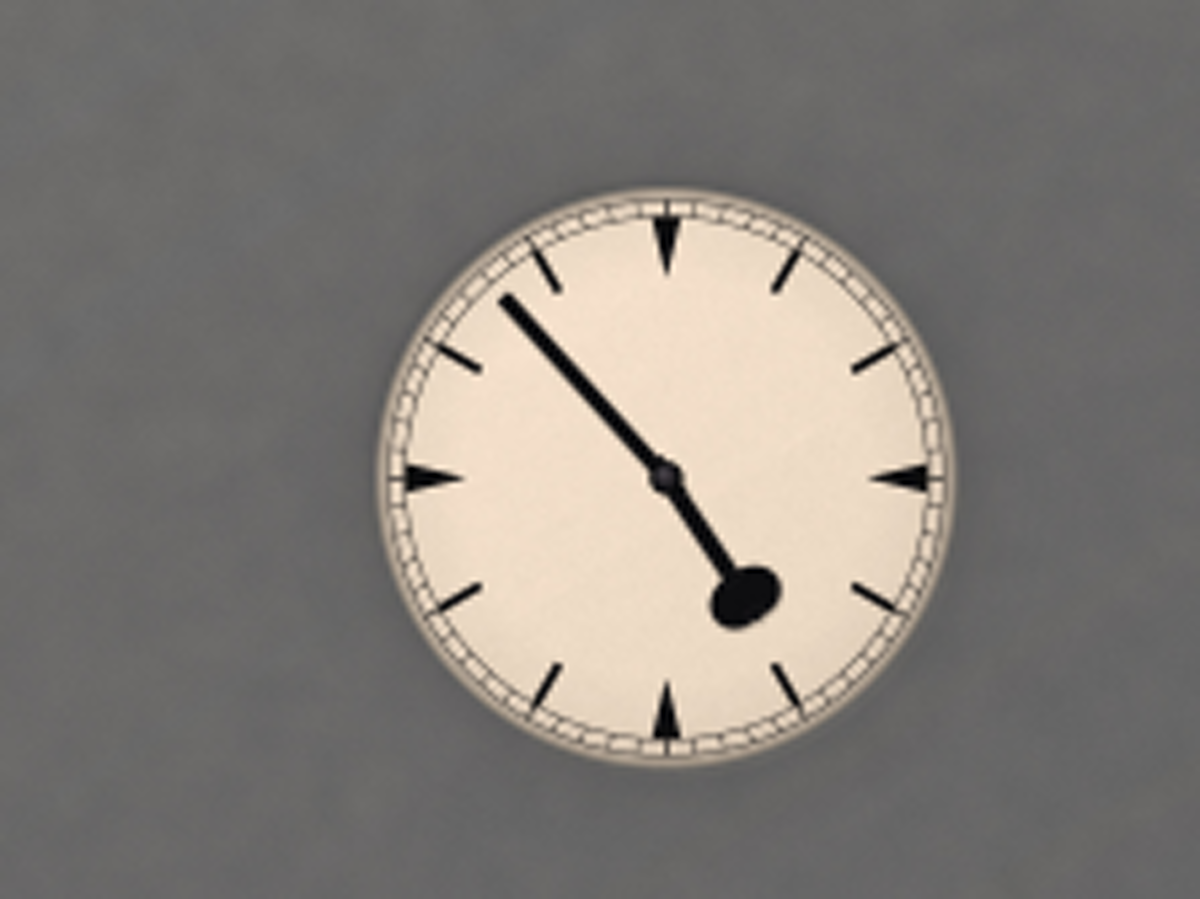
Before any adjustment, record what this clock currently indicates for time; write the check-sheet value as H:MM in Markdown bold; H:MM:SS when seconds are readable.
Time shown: **4:53**
